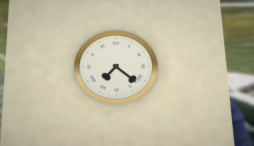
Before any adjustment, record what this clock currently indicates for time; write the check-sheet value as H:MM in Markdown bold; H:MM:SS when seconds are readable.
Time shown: **7:22**
